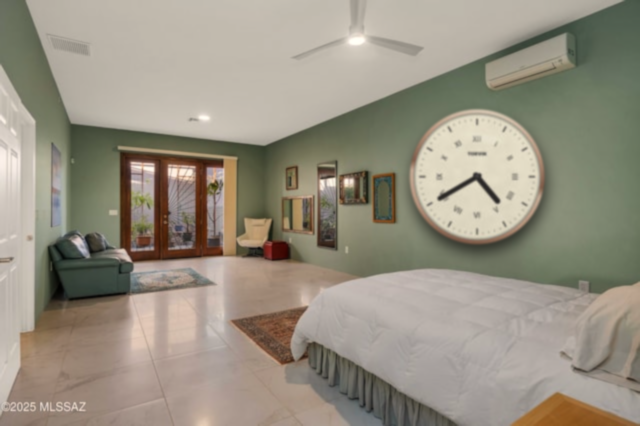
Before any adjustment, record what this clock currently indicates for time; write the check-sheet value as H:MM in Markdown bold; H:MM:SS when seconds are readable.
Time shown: **4:40**
